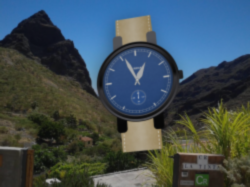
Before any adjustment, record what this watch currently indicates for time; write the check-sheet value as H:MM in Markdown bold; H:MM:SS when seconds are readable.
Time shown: **12:56**
